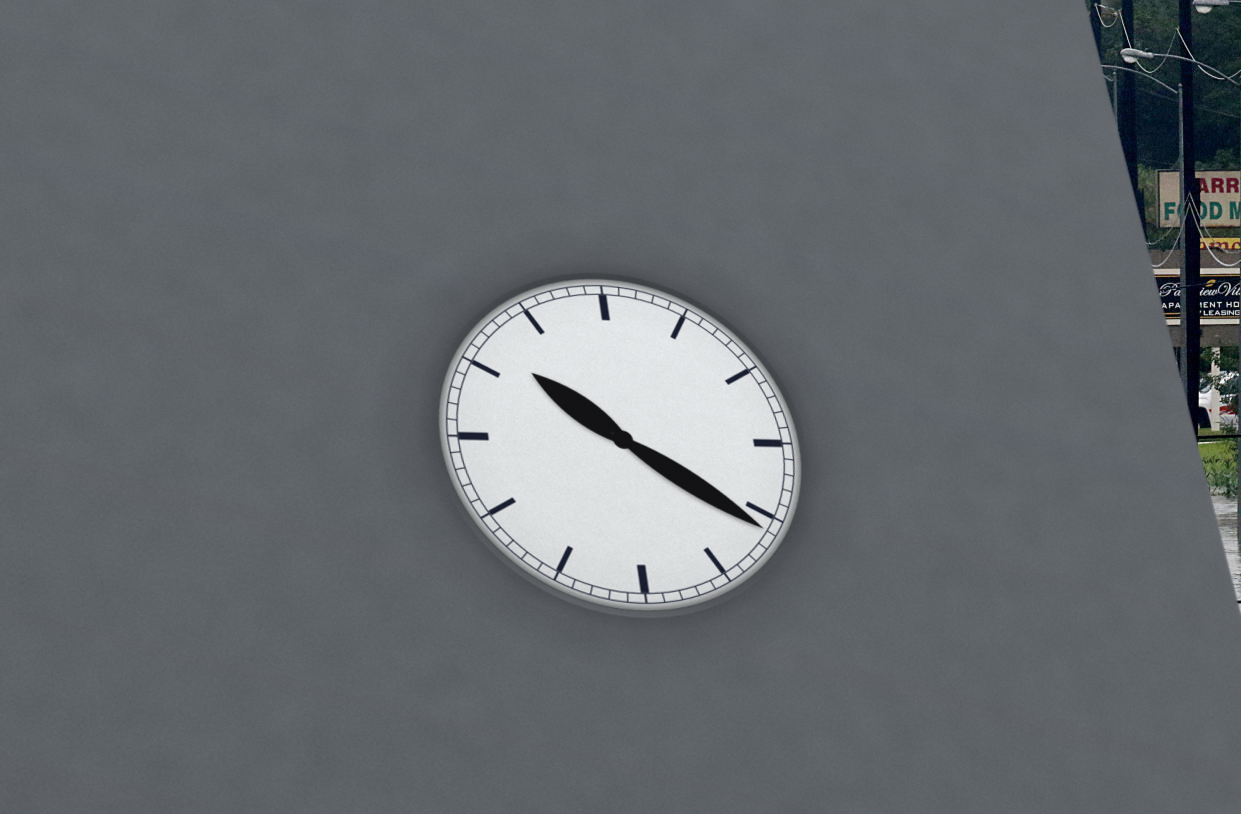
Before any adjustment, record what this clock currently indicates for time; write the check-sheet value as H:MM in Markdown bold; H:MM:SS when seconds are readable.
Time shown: **10:21**
